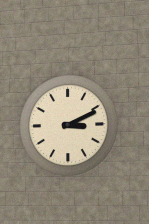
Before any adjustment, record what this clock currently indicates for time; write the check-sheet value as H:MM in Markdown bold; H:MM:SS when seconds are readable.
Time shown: **3:11**
